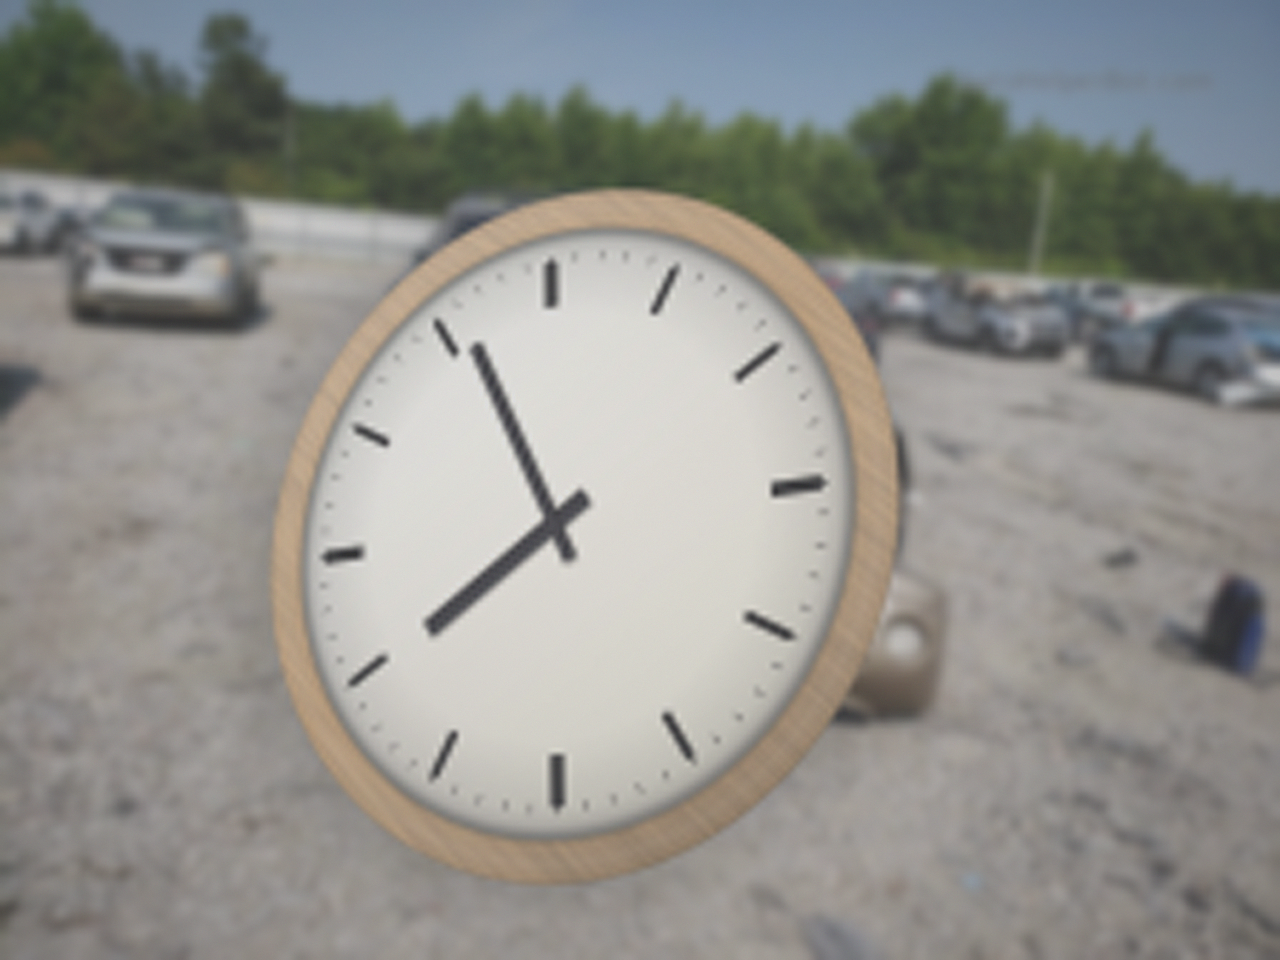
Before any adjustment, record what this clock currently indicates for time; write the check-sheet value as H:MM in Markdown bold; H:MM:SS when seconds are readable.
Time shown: **7:56**
